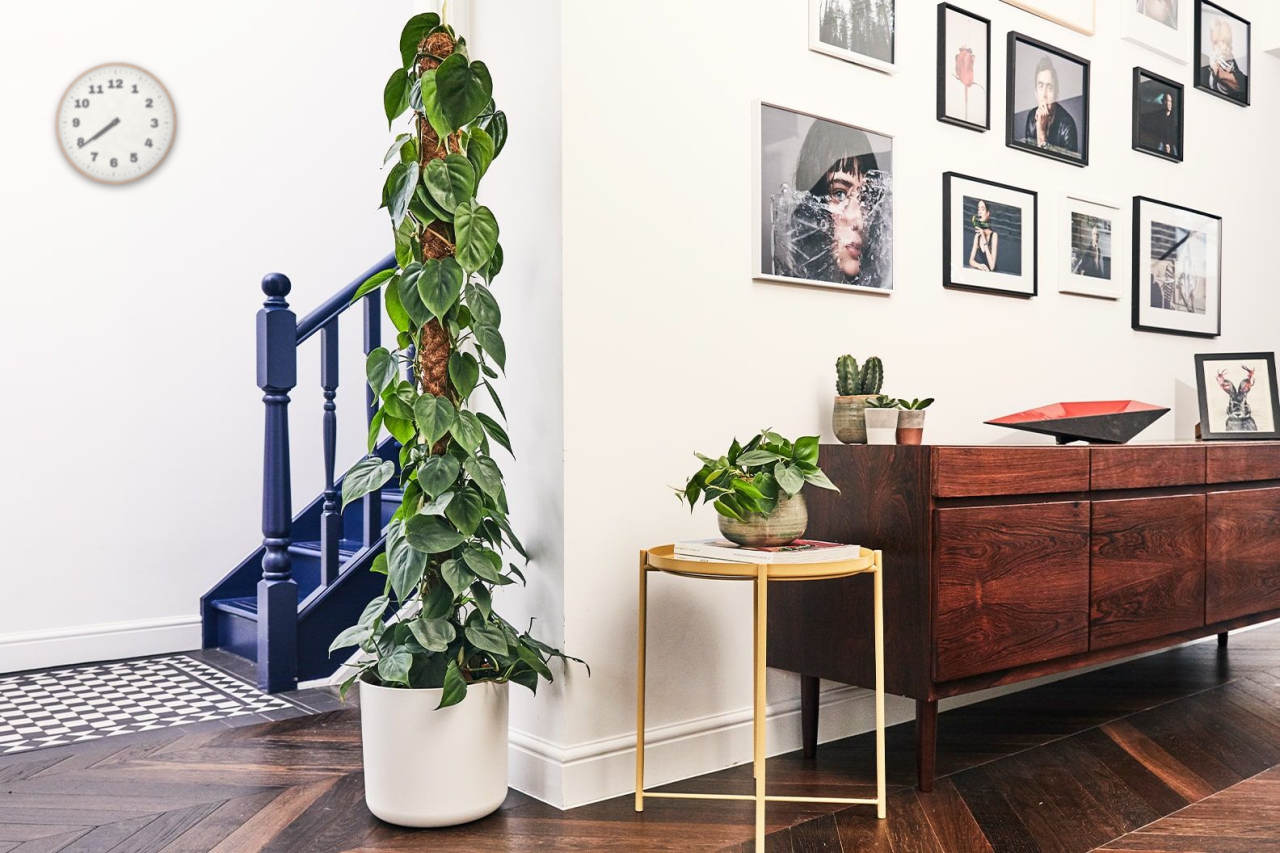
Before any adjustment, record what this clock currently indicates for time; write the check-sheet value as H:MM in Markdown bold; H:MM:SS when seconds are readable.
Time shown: **7:39**
